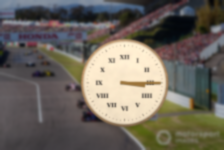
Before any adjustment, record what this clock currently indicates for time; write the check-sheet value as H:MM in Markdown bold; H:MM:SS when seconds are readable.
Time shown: **3:15**
